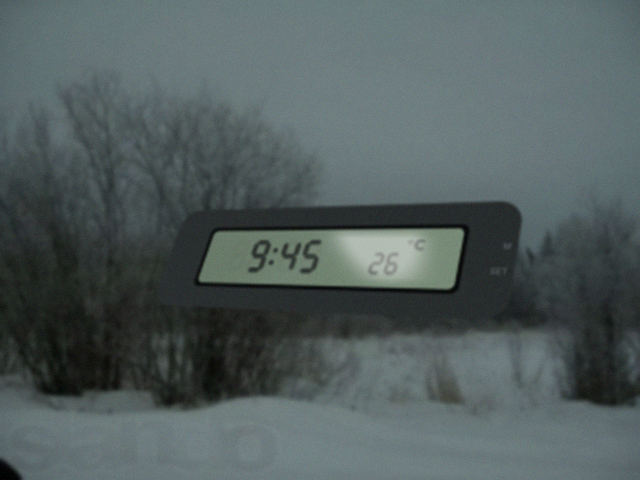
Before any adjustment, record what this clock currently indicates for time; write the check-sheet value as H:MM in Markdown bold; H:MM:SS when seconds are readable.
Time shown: **9:45**
